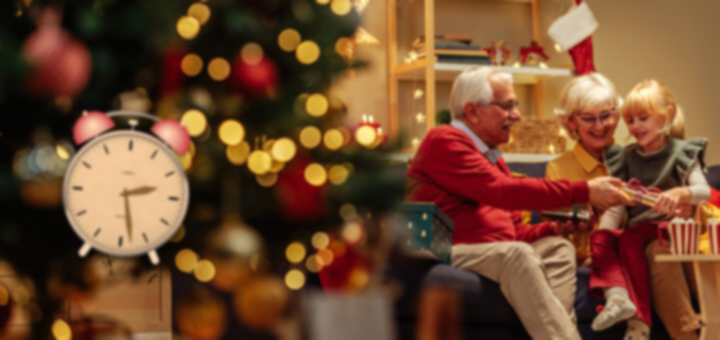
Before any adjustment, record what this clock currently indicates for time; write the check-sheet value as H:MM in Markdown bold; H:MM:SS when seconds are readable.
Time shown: **2:28**
